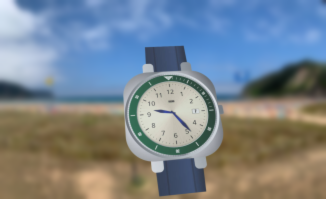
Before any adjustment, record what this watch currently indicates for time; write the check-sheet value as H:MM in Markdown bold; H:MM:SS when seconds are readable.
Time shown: **9:24**
